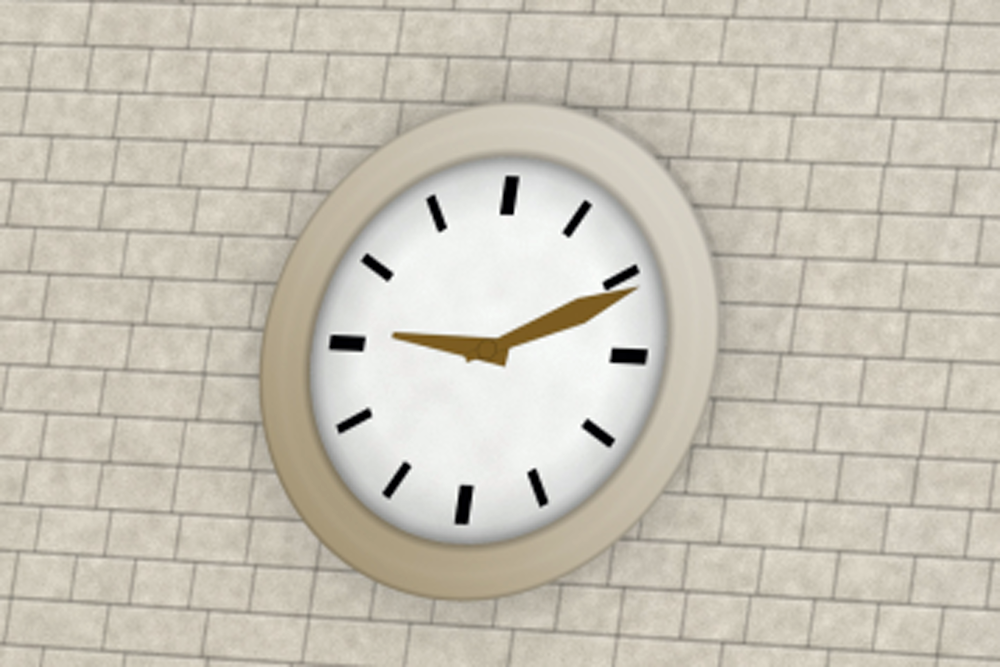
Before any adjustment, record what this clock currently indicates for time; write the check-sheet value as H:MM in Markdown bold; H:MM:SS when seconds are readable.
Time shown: **9:11**
